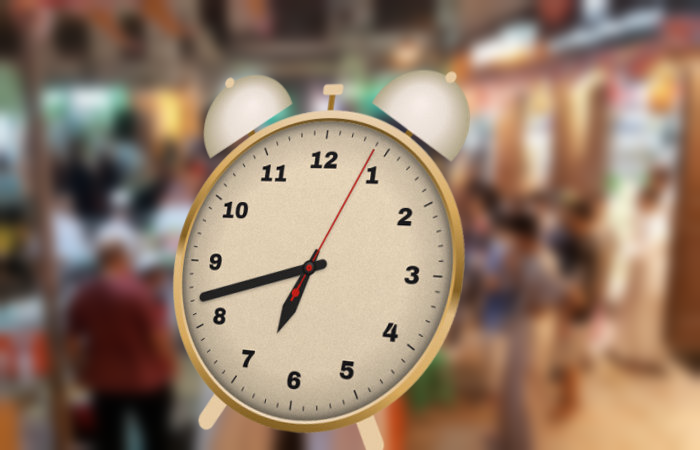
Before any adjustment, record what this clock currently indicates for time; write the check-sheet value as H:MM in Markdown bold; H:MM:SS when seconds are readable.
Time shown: **6:42:04**
